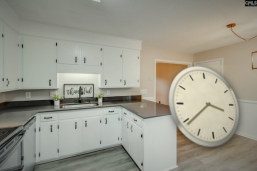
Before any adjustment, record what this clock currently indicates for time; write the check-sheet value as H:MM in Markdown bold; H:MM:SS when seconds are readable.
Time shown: **3:39**
